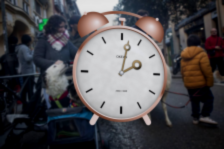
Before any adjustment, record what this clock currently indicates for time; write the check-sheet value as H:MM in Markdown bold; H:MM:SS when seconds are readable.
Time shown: **2:02**
